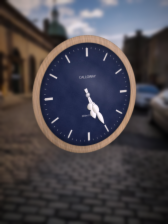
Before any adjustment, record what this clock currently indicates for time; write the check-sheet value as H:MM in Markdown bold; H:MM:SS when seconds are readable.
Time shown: **5:25**
